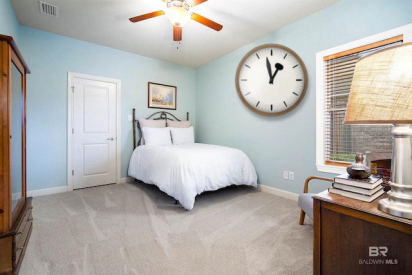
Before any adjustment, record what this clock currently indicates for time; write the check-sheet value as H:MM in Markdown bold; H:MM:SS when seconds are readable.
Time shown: **12:58**
